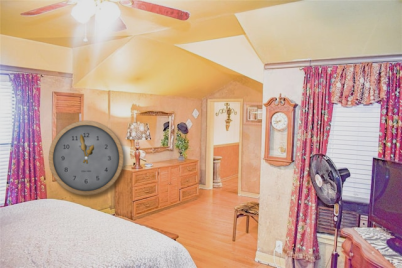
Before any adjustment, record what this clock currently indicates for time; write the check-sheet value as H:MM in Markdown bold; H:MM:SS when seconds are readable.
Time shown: **12:58**
